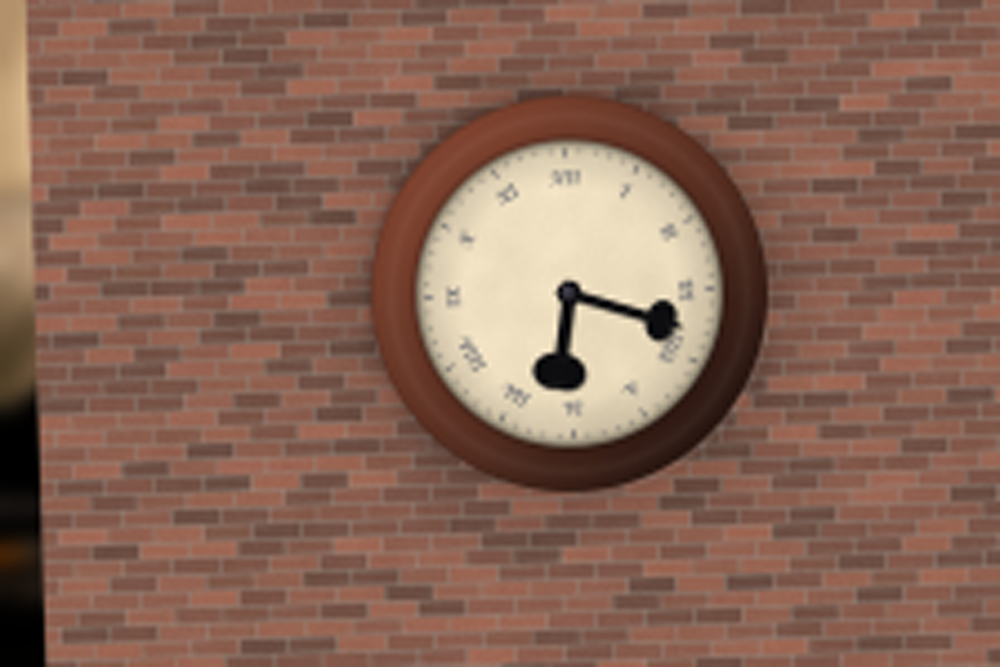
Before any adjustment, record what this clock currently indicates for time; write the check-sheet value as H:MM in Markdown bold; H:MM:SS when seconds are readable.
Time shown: **6:18**
